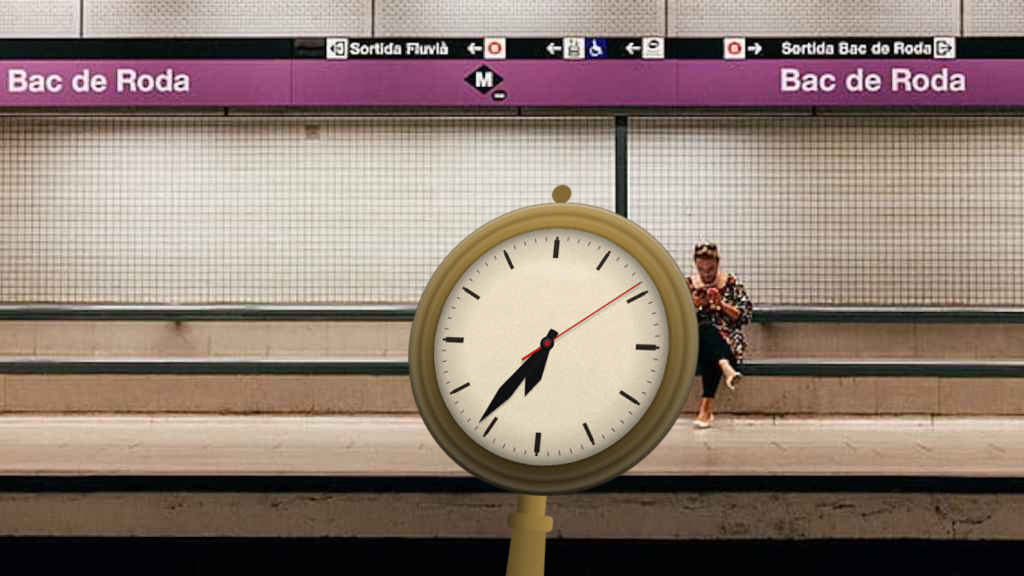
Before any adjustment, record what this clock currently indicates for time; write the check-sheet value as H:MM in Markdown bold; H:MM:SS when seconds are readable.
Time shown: **6:36:09**
